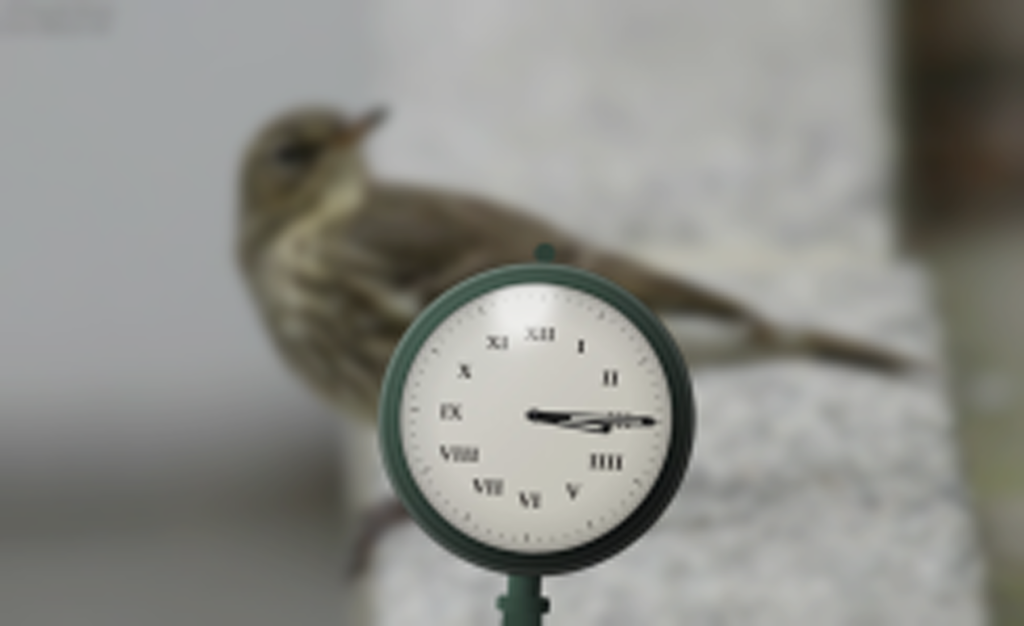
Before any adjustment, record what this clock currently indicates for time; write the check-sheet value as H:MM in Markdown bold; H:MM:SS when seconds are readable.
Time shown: **3:15**
